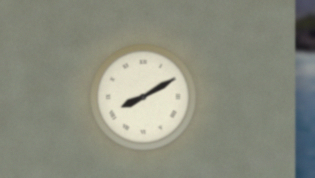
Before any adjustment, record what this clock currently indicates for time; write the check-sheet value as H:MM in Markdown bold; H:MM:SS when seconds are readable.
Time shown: **8:10**
